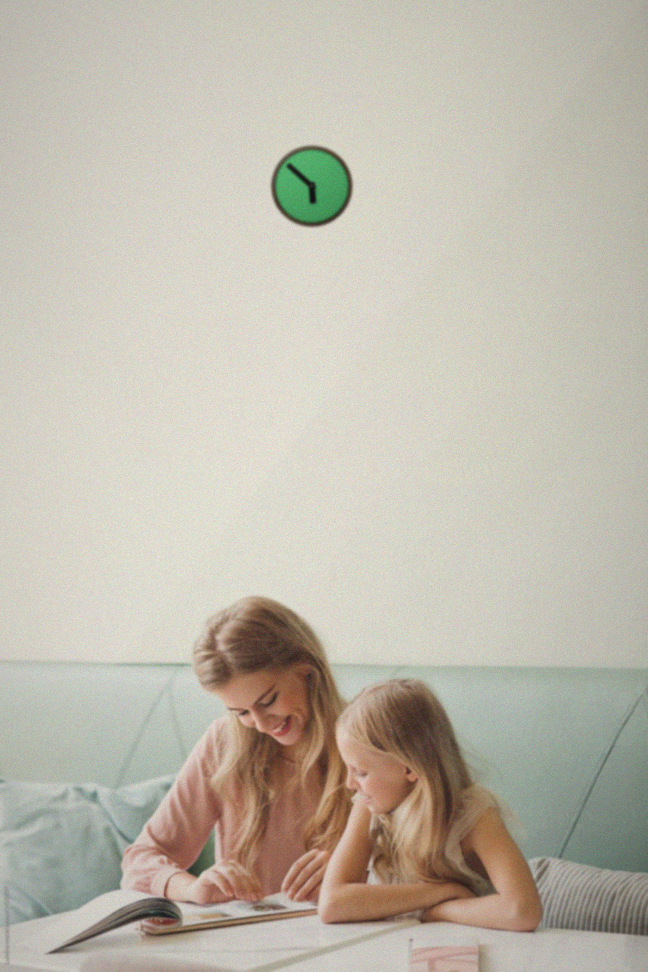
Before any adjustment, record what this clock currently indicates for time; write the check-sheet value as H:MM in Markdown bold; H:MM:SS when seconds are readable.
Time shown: **5:52**
